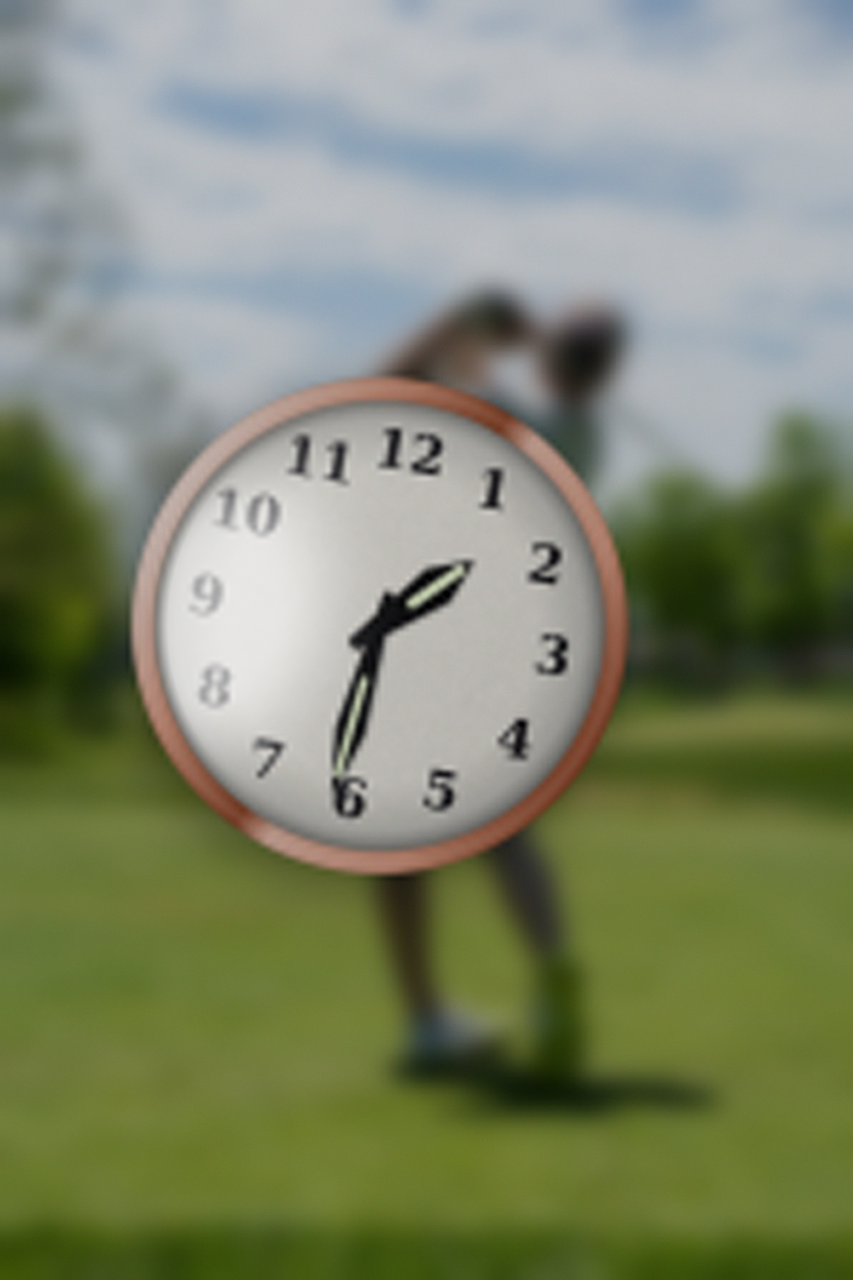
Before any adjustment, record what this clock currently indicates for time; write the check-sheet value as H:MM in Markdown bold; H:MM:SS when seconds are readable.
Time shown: **1:31**
